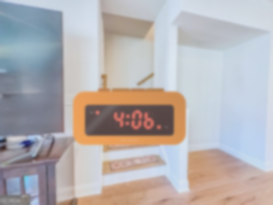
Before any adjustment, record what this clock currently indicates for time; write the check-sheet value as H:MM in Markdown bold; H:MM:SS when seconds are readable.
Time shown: **4:06**
